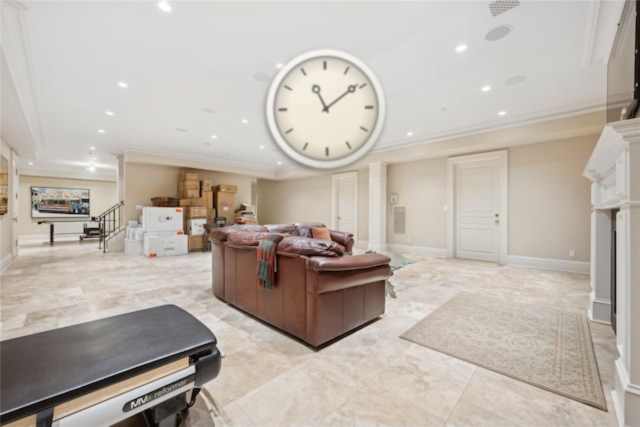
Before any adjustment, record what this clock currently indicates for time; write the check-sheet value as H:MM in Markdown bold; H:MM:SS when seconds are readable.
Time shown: **11:09**
